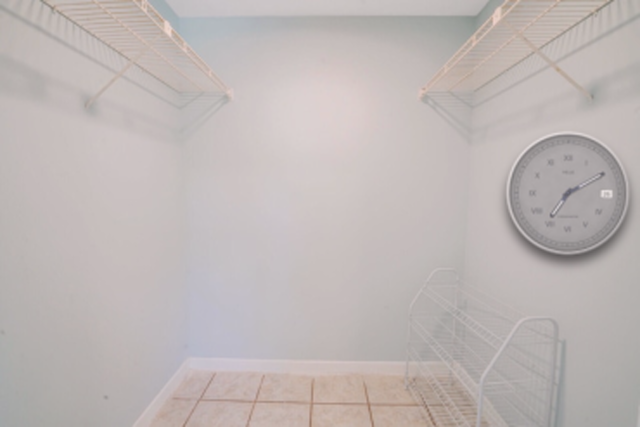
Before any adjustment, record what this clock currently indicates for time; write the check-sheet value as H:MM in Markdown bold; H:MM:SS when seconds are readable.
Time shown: **7:10**
